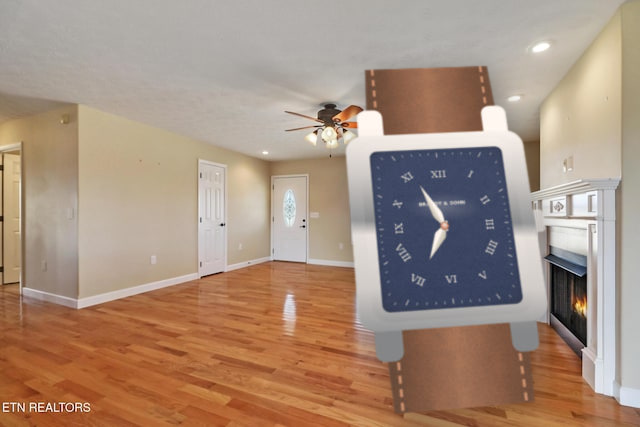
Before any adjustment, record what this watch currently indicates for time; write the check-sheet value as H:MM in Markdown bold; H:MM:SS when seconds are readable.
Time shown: **6:56**
